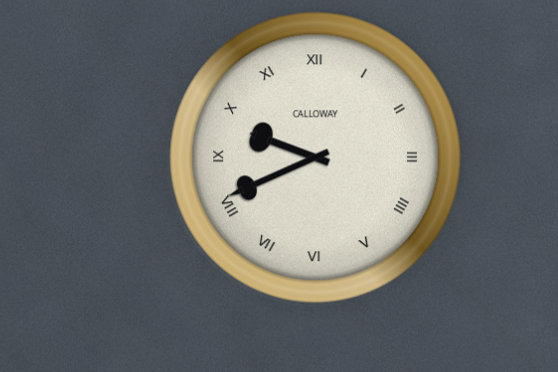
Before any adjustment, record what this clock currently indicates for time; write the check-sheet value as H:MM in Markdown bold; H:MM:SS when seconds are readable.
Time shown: **9:41**
